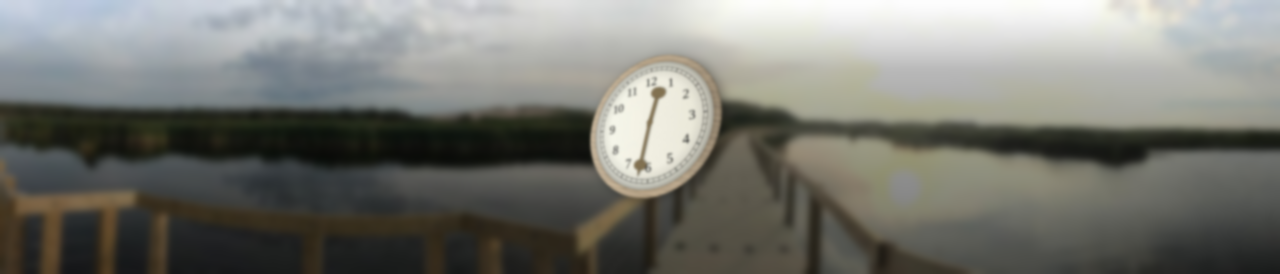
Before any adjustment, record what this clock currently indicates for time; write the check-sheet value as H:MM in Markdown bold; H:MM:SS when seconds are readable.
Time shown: **12:32**
